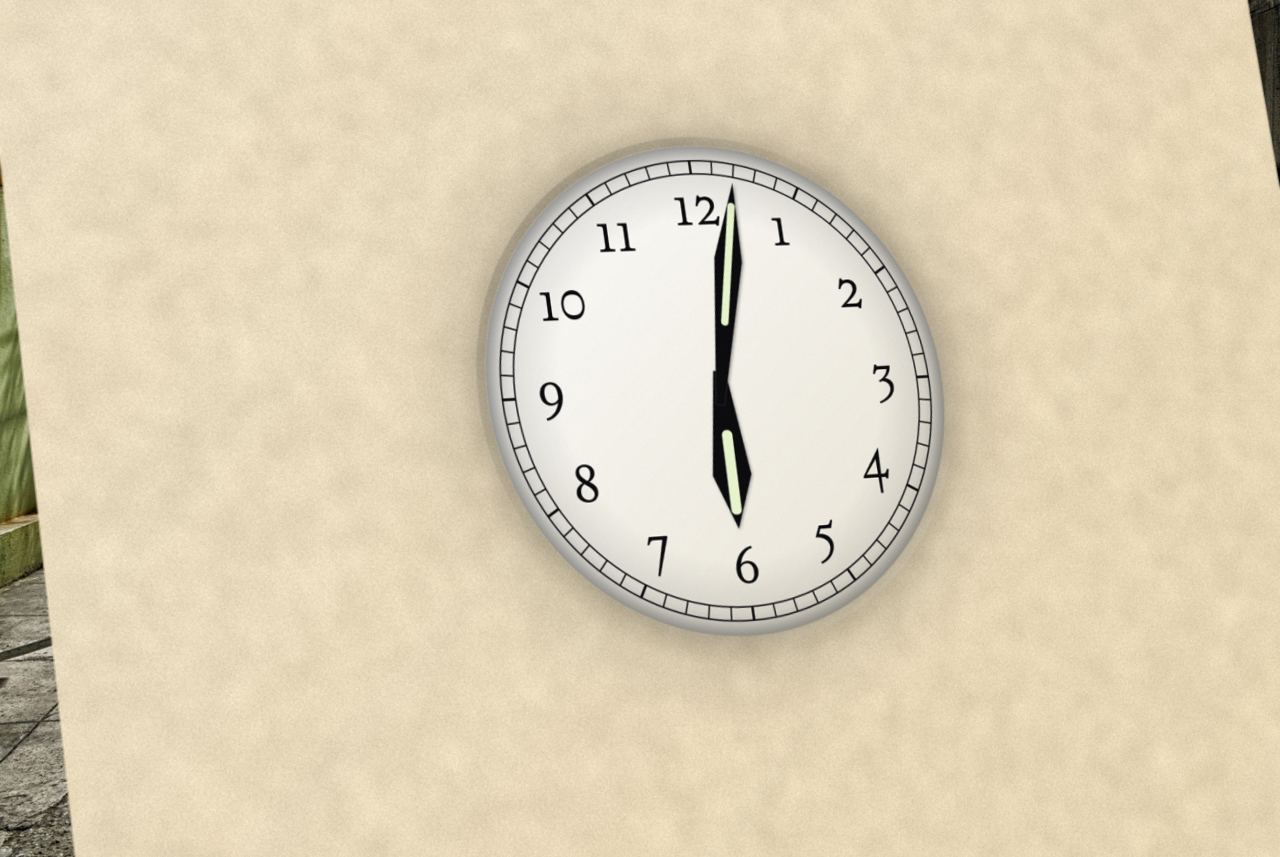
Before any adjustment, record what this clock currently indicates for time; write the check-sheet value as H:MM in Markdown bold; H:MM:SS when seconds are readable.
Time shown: **6:02**
